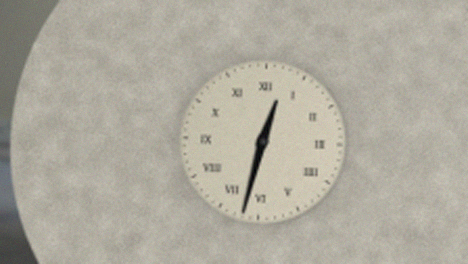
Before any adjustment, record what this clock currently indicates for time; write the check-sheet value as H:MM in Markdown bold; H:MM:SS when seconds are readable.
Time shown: **12:32**
